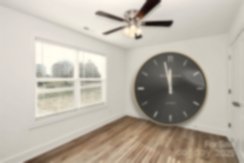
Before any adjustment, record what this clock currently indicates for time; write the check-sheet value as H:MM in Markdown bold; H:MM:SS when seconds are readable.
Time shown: **11:58**
